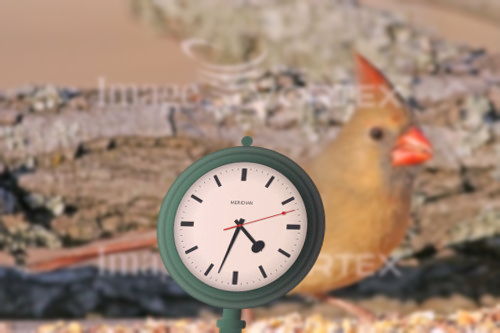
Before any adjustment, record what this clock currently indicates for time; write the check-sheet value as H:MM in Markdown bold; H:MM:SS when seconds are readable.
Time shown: **4:33:12**
